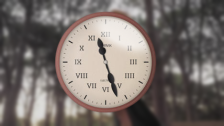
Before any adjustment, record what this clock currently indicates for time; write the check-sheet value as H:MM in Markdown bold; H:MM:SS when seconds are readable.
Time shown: **11:27**
